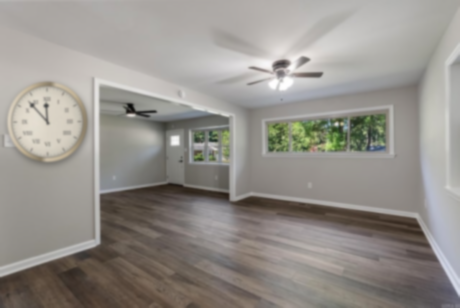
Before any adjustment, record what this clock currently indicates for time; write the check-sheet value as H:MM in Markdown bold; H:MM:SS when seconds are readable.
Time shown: **11:53**
